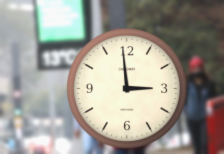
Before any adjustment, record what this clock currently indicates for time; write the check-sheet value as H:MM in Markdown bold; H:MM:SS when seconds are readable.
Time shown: **2:59**
